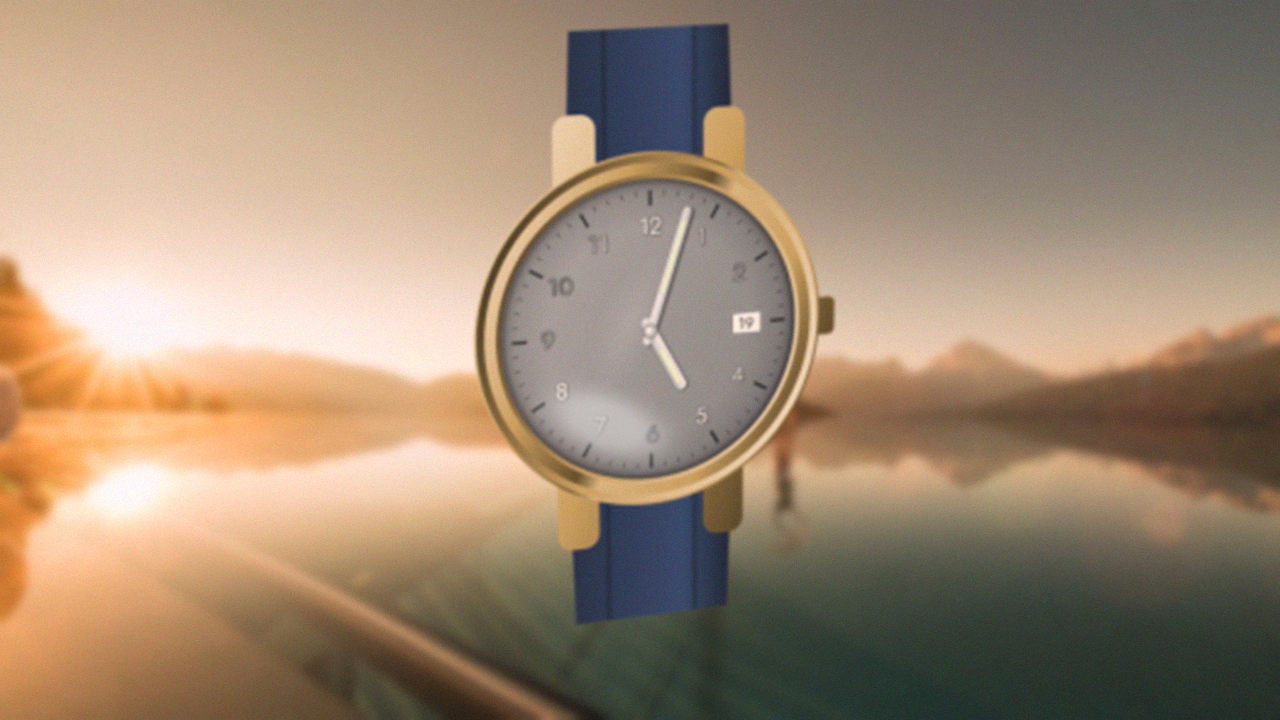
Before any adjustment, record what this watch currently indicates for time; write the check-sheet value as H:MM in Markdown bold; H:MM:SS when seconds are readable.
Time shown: **5:03**
